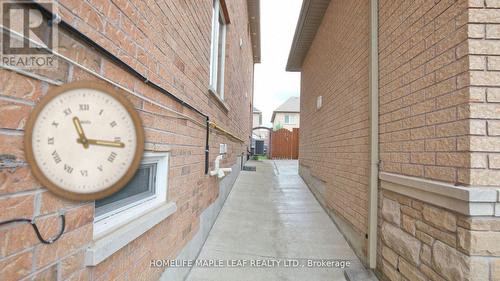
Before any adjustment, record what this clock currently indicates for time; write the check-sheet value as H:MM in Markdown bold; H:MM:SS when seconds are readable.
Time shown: **11:16**
